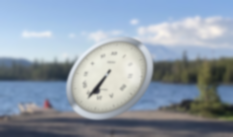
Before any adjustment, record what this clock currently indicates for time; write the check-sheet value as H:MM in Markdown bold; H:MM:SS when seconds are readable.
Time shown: **6:34**
